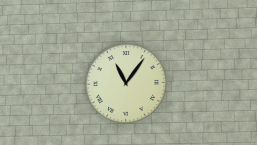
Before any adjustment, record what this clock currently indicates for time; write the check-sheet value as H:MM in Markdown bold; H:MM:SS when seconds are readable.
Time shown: **11:06**
